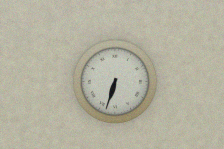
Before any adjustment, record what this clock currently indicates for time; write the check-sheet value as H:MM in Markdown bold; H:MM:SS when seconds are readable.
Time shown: **6:33**
